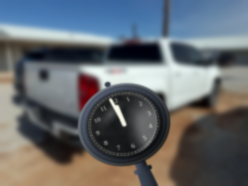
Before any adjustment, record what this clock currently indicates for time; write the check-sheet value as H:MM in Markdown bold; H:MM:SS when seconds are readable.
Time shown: **11:59**
